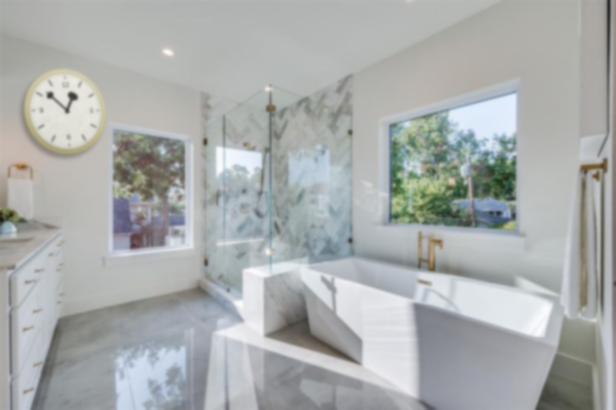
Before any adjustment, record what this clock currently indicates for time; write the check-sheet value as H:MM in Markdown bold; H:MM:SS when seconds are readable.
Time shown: **12:52**
